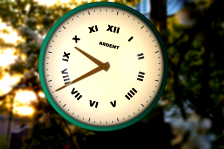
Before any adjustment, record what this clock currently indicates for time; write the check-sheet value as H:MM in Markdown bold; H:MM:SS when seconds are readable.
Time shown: **9:38**
